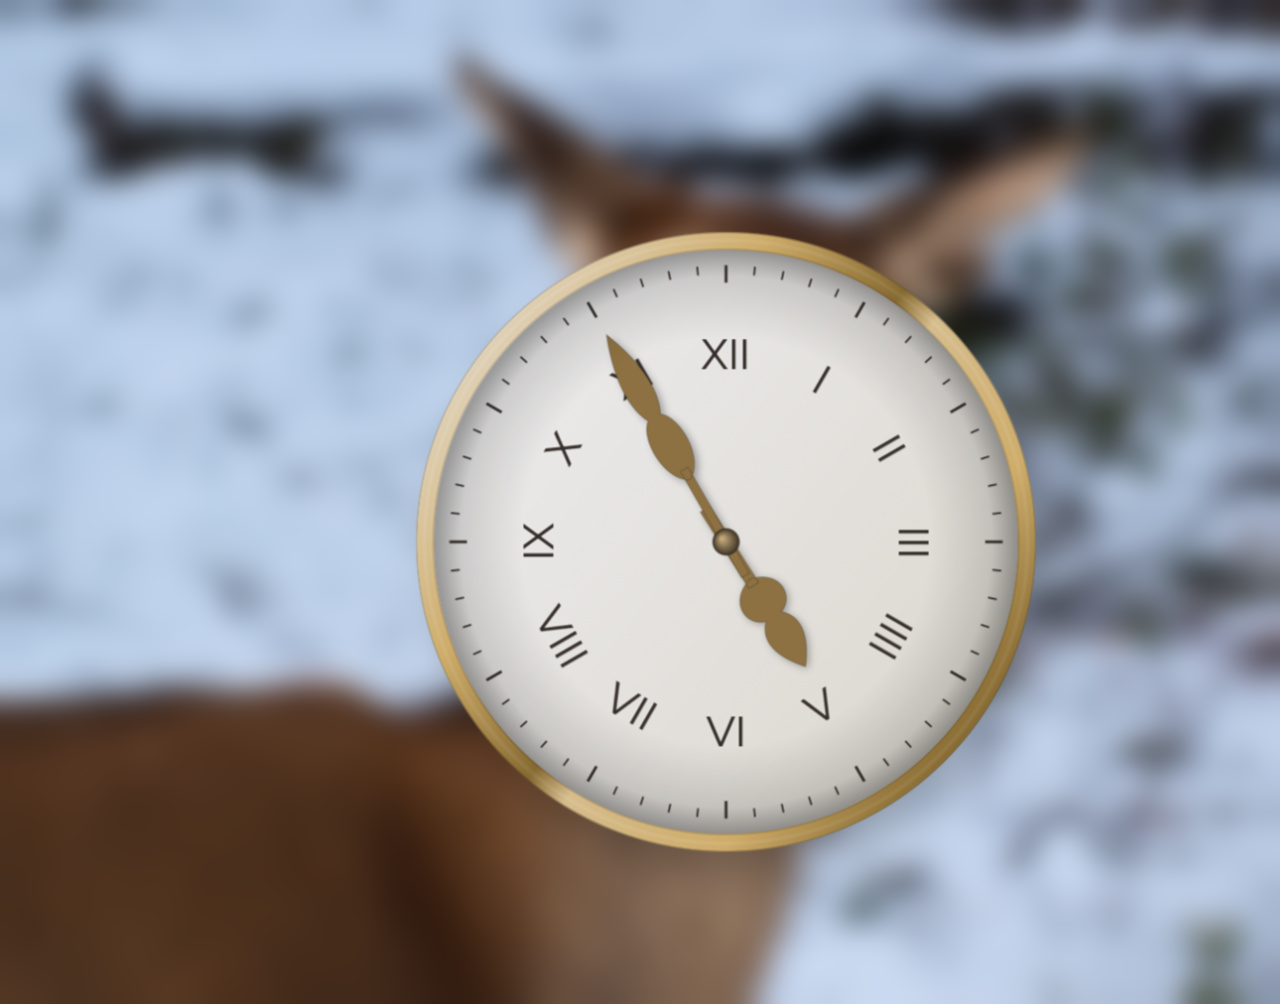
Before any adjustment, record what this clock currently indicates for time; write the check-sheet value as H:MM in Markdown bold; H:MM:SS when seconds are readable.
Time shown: **4:55**
